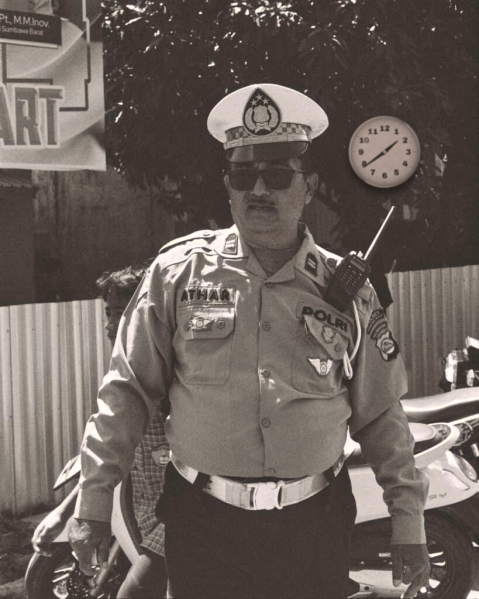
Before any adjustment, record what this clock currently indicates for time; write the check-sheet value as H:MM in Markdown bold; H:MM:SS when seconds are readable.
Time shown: **1:39**
